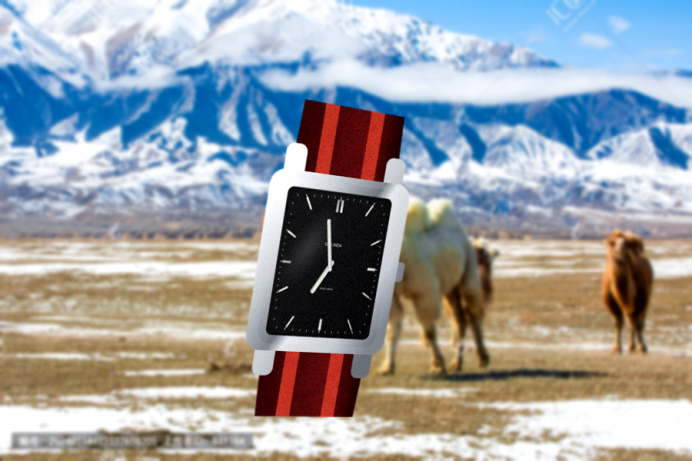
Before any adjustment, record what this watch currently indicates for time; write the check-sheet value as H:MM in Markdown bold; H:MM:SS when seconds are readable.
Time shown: **6:58**
